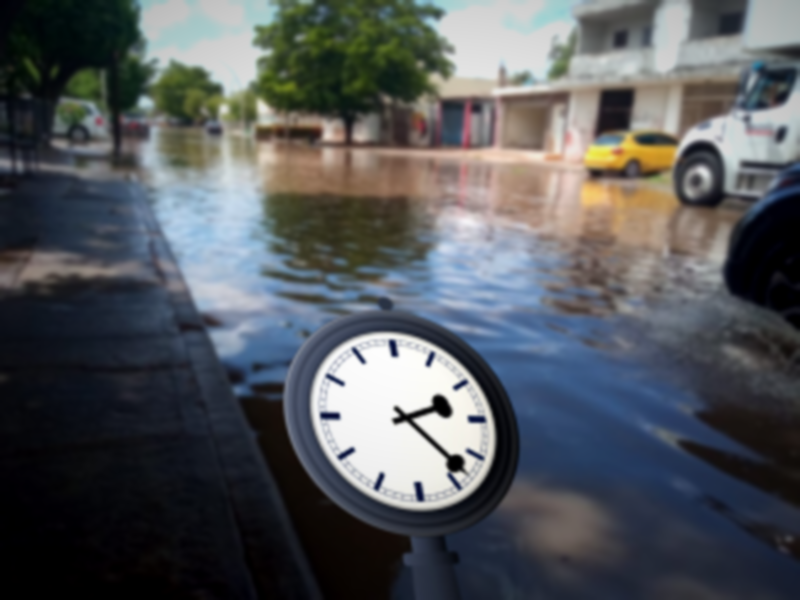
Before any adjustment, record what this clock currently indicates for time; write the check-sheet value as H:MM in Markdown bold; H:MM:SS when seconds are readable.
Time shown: **2:23**
